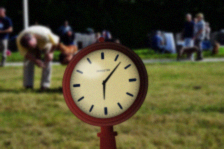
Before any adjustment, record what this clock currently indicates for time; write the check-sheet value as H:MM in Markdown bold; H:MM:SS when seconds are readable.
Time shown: **6:07**
